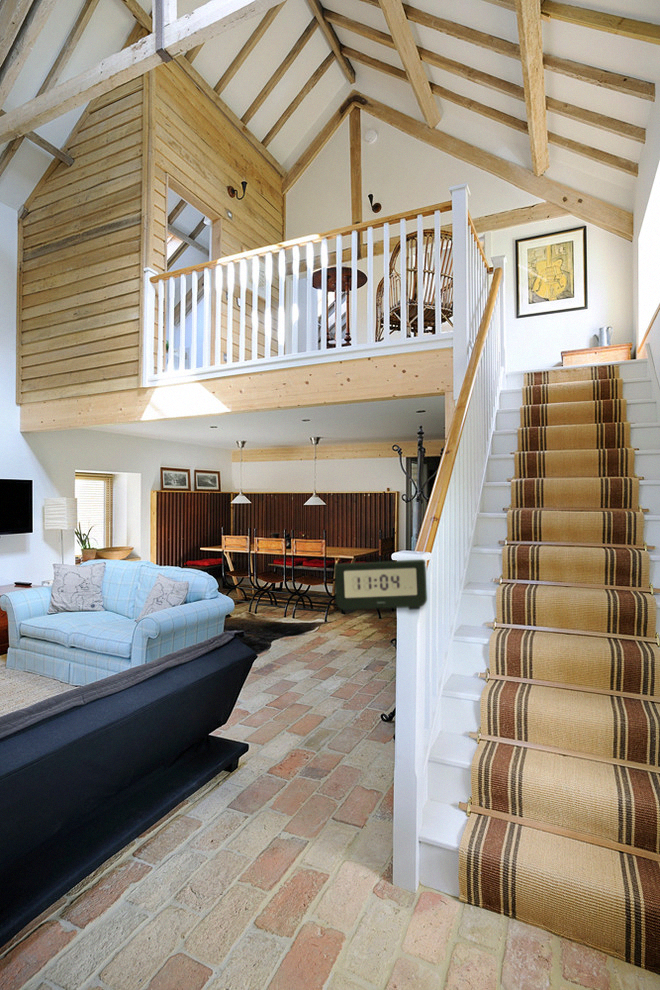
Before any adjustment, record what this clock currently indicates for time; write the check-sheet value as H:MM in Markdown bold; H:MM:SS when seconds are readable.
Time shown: **11:04**
